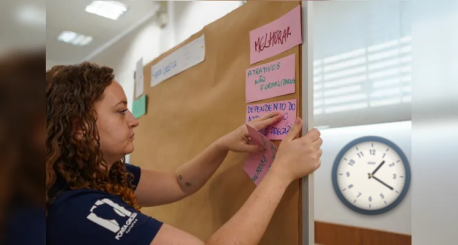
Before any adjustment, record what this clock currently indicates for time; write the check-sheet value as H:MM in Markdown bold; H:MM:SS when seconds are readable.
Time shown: **1:20**
